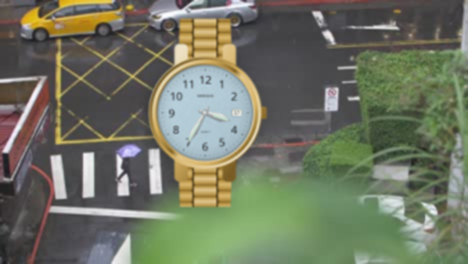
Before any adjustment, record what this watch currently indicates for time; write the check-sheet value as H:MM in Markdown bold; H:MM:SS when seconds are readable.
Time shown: **3:35**
